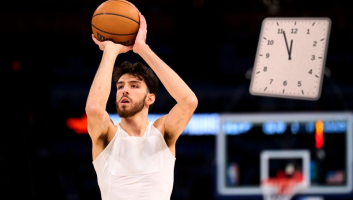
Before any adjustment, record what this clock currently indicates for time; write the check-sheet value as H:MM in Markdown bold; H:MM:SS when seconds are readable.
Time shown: **11:56**
